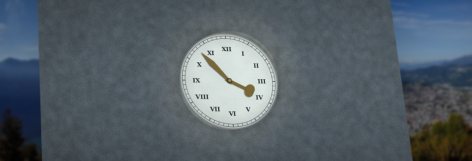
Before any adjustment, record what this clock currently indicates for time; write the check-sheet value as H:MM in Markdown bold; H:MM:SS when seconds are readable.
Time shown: **3:53**
